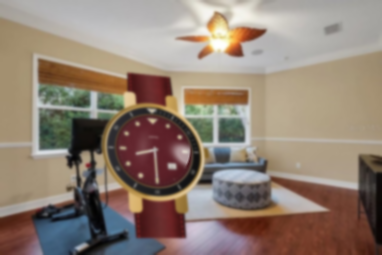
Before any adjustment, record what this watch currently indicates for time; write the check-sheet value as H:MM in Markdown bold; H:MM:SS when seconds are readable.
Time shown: **8:30**
